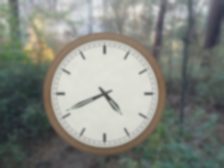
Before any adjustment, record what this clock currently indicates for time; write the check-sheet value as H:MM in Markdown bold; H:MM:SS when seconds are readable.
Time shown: **4:41**
